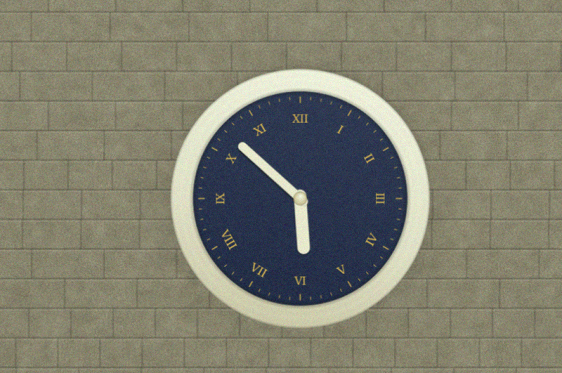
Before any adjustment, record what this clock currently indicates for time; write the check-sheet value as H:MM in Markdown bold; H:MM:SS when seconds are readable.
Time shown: **5:52**
